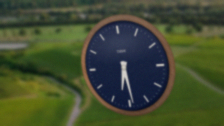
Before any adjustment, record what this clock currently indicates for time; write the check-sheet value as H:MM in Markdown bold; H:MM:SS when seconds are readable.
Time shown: **6:29**
